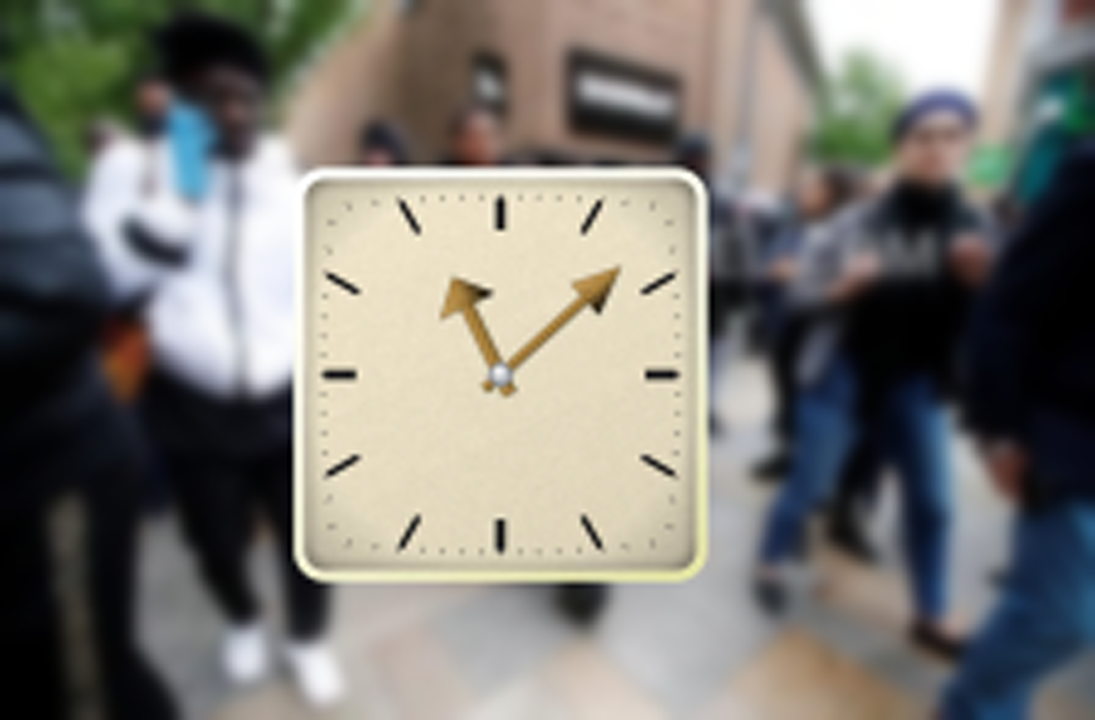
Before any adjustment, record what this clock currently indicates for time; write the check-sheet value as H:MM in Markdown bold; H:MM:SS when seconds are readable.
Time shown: **11:08**
